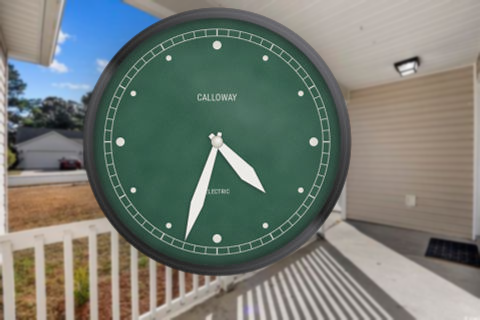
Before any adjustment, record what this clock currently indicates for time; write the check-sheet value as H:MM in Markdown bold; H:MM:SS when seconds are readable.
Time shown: **4:33**
